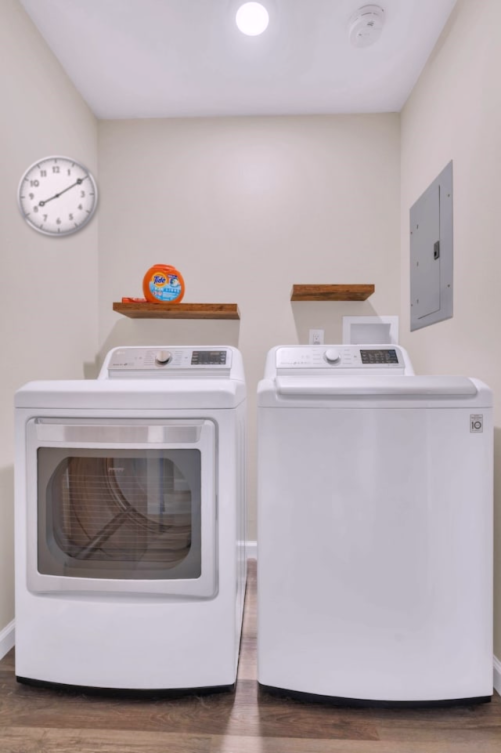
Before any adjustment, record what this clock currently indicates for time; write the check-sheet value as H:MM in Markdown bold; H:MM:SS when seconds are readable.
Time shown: **8:10**
